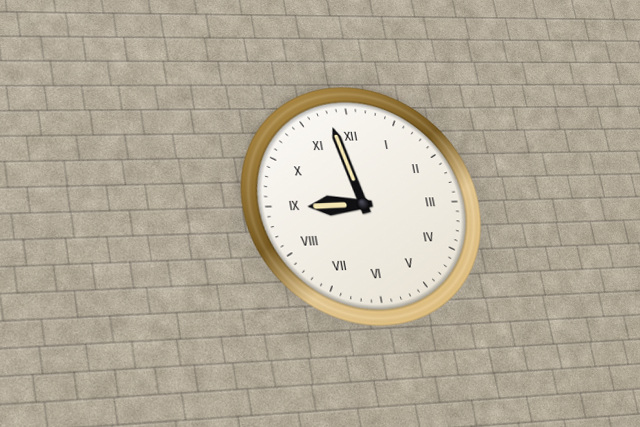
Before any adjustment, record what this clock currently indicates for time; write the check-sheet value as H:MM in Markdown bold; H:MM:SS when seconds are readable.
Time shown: **8:58**
